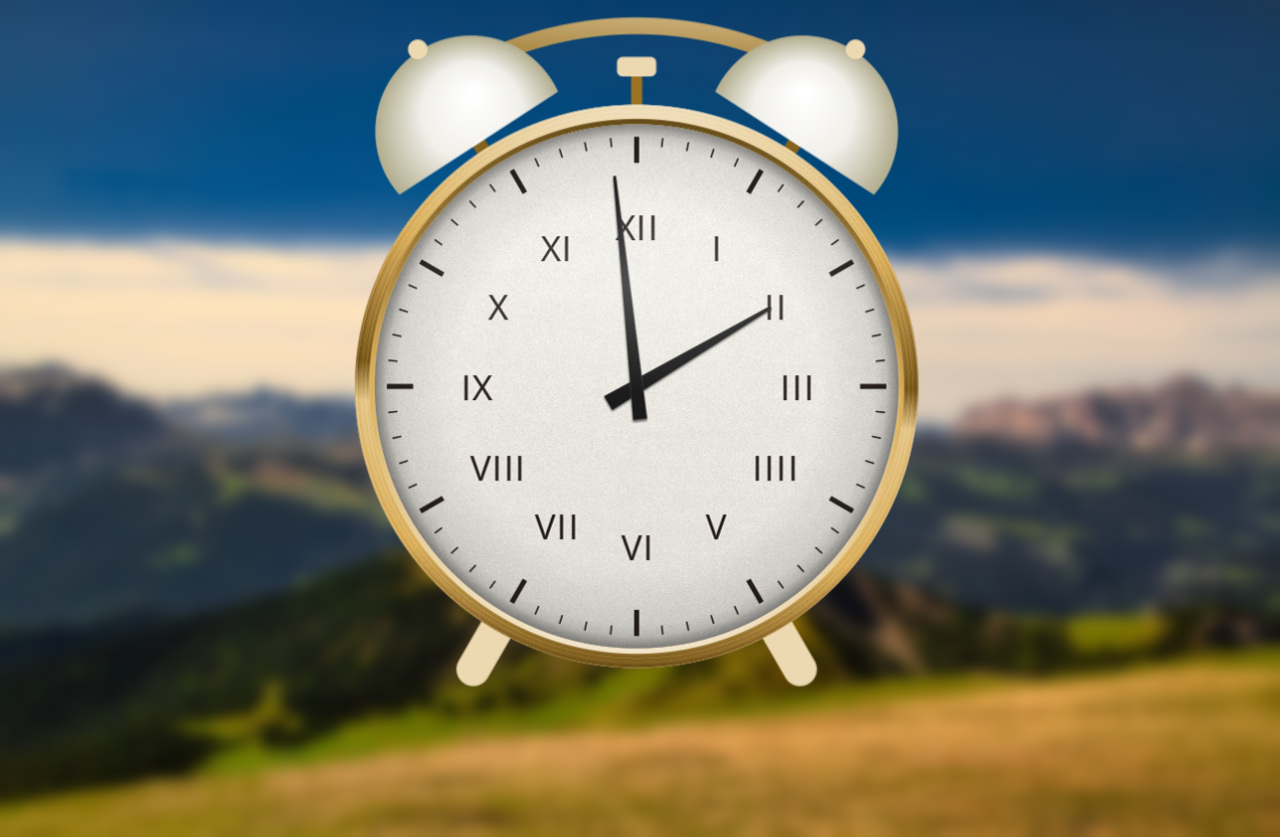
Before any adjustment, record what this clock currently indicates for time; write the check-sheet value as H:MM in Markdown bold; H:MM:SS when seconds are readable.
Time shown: **1:59**
